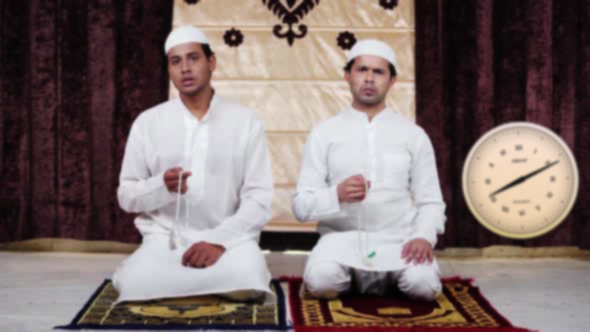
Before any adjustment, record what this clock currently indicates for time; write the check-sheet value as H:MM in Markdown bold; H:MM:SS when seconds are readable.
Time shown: **8:11**
